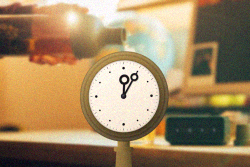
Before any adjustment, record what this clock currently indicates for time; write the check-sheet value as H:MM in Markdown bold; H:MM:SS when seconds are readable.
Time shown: **12:05**
